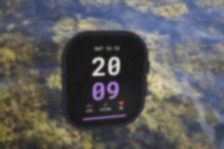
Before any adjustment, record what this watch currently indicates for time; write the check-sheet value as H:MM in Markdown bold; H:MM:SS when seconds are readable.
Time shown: **20:09**
